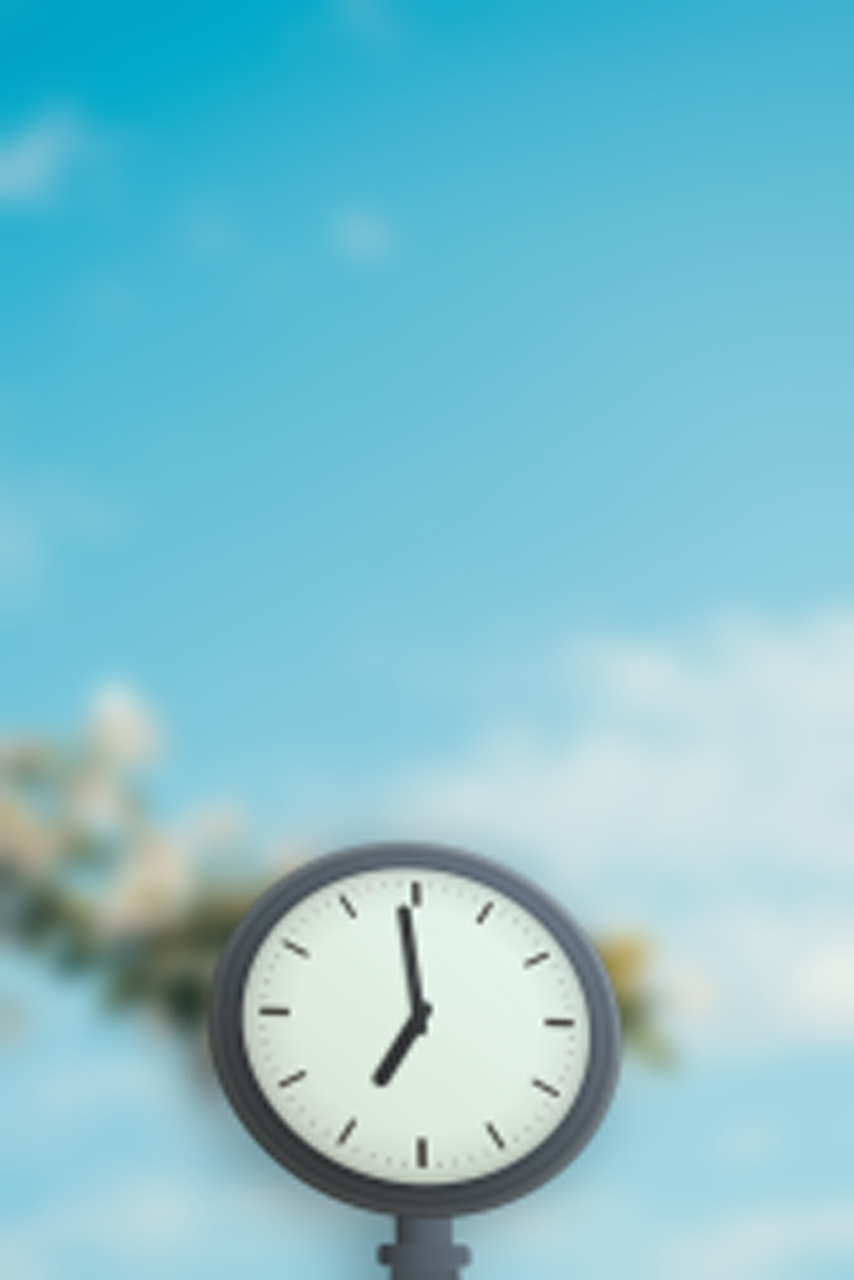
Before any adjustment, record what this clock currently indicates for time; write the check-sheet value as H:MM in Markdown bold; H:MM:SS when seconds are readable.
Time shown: **6:59**
